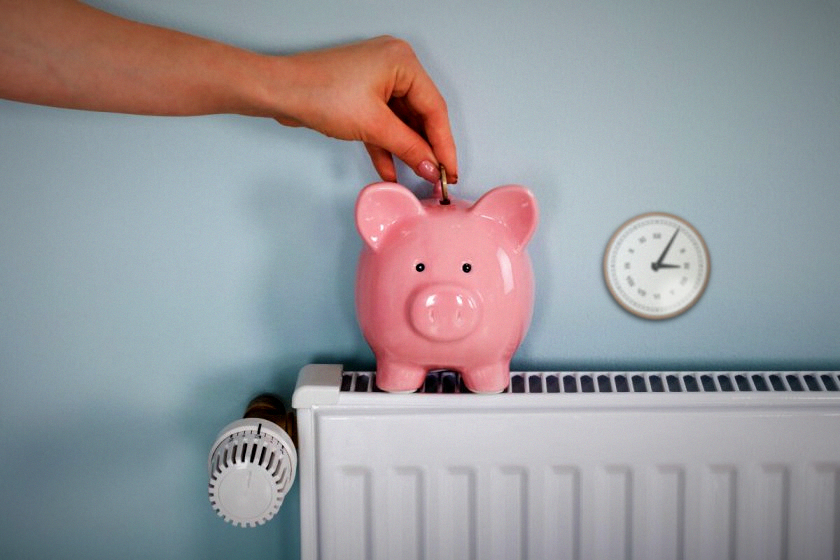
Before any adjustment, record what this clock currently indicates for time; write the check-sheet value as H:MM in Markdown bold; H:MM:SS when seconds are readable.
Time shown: **3:05**
